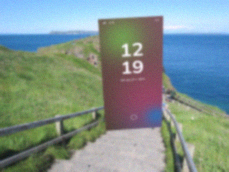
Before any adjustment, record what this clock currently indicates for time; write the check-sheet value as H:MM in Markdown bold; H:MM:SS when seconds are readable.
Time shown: **12:19**
